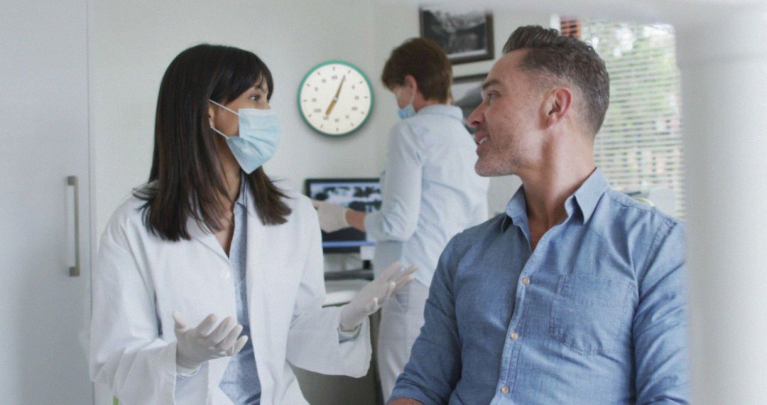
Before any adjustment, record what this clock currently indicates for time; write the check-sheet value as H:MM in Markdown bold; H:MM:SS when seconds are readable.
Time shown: **7:04**
